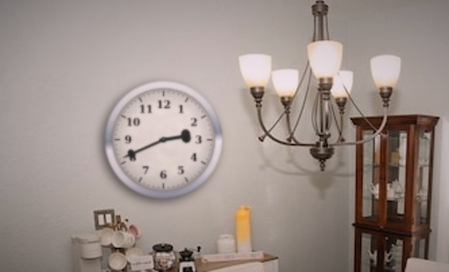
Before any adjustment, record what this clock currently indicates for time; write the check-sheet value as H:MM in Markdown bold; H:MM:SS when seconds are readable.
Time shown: **2:41**
